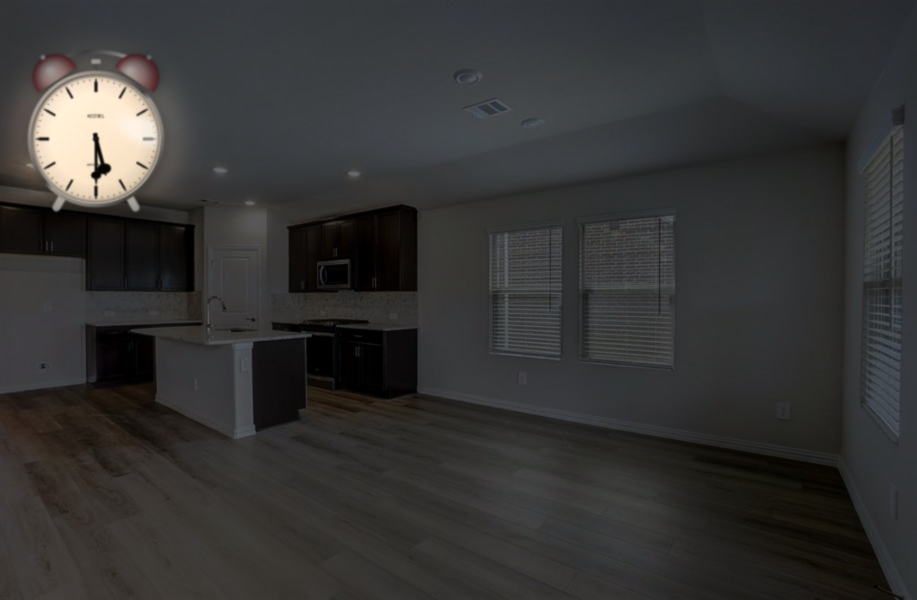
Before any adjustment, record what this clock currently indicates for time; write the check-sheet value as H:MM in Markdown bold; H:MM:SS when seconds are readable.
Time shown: **5:30**
